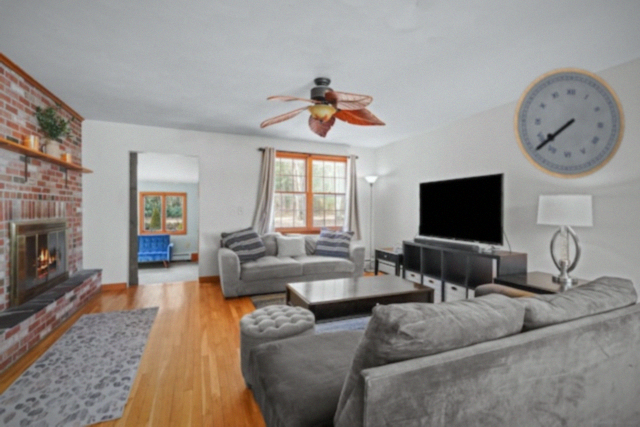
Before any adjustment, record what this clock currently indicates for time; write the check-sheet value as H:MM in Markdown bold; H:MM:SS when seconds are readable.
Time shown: **7:38**
